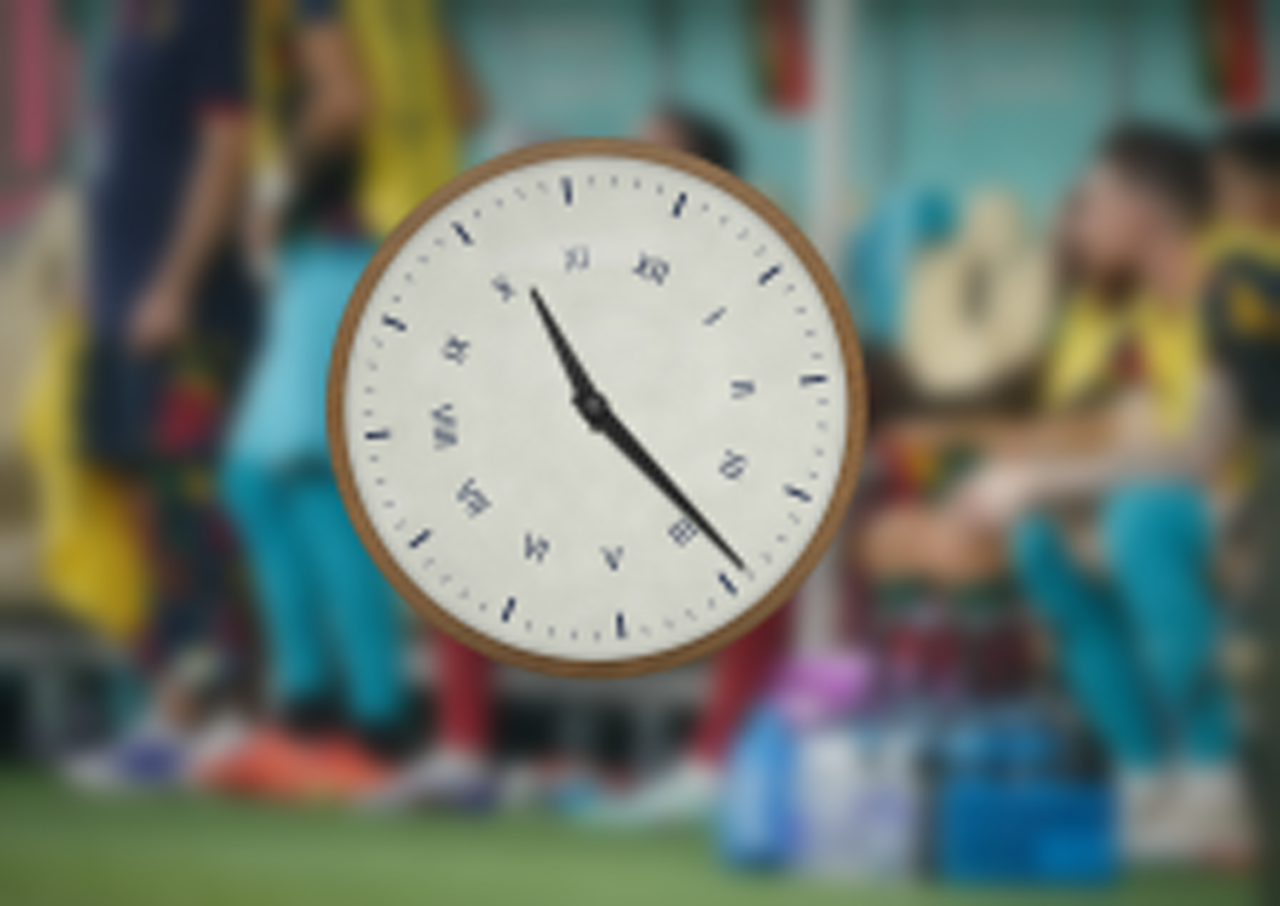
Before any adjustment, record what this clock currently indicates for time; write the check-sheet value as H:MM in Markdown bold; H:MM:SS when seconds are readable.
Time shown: **10:19**
